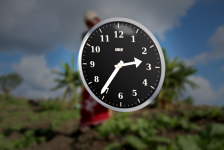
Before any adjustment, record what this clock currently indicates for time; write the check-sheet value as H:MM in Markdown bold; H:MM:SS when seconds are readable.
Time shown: **2:36**
